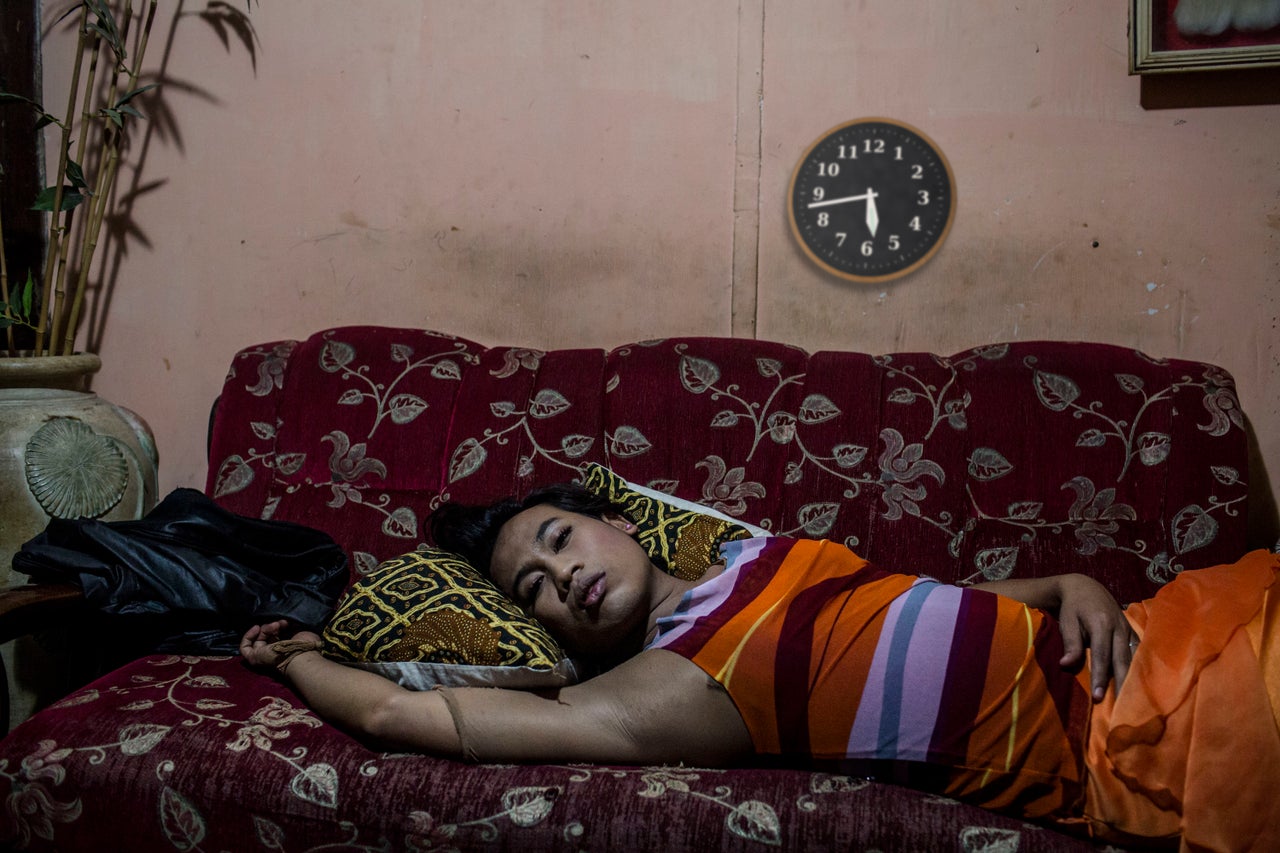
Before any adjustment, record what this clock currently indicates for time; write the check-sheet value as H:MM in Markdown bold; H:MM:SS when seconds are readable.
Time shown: **5:43**
